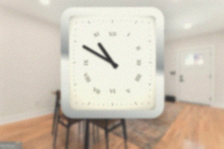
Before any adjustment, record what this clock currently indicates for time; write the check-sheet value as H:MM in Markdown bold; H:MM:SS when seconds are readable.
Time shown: **10:50**
